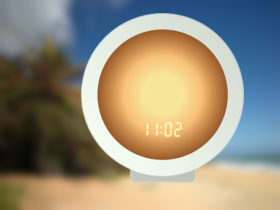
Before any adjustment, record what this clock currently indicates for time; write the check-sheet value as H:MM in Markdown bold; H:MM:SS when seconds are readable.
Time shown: **11:02**
